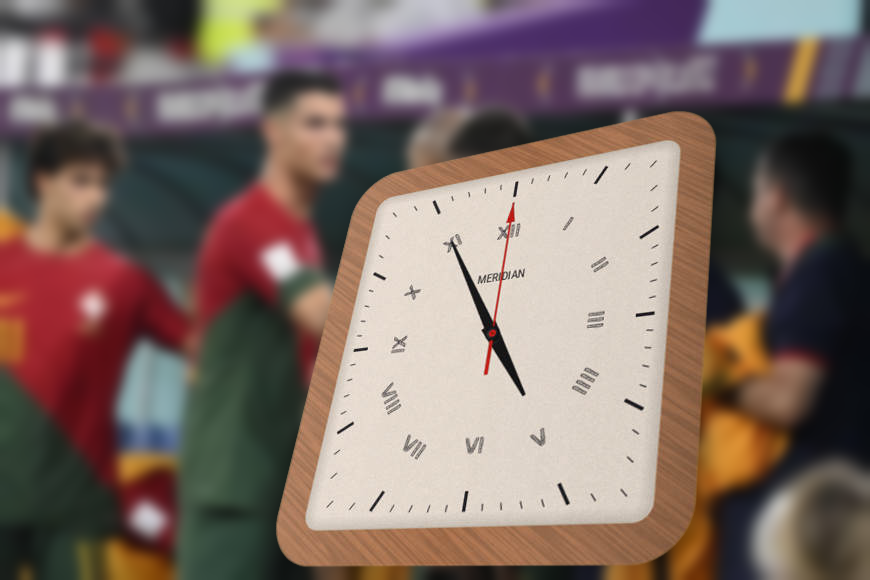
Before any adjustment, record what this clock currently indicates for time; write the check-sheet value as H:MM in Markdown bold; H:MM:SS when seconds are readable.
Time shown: **4:55:00**
